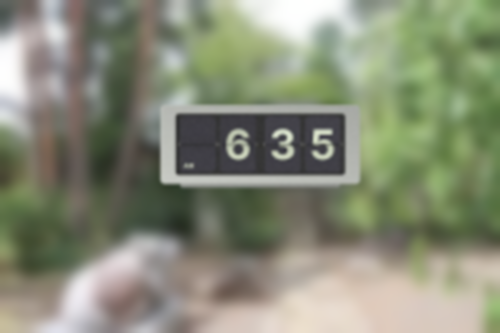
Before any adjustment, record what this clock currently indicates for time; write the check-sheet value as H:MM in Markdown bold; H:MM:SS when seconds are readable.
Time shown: **6:35**
